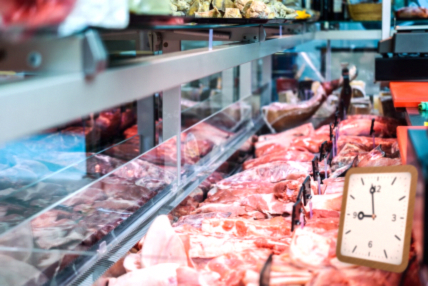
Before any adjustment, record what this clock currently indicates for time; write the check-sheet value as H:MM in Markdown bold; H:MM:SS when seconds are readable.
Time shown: **8:58**
